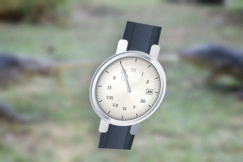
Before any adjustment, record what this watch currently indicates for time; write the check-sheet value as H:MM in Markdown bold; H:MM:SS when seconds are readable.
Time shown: **10:55**
